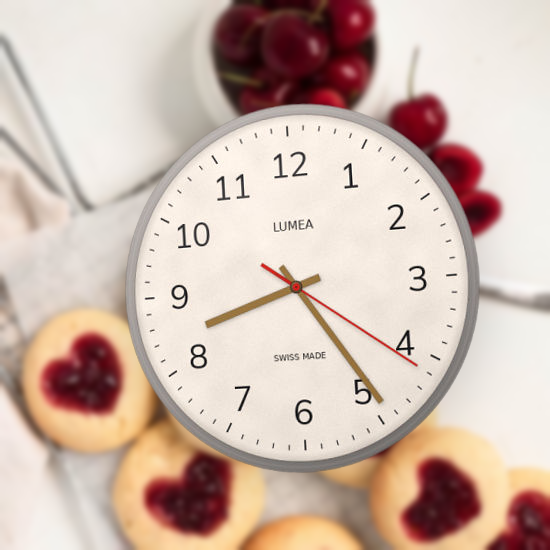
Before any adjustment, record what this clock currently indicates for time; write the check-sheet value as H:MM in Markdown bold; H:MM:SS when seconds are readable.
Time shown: **8:24:21**
